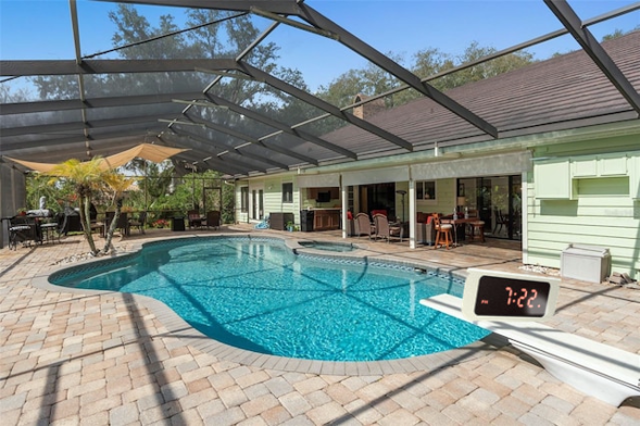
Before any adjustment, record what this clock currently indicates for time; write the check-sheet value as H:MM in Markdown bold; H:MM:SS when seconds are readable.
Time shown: **7:22**
